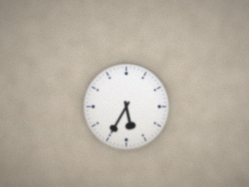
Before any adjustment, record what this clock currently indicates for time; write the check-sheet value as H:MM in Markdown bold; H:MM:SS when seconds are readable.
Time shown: **5:35**
